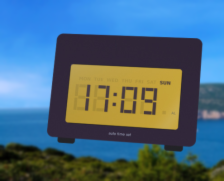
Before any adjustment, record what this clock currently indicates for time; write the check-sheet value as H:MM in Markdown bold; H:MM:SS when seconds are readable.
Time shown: **17:09**
